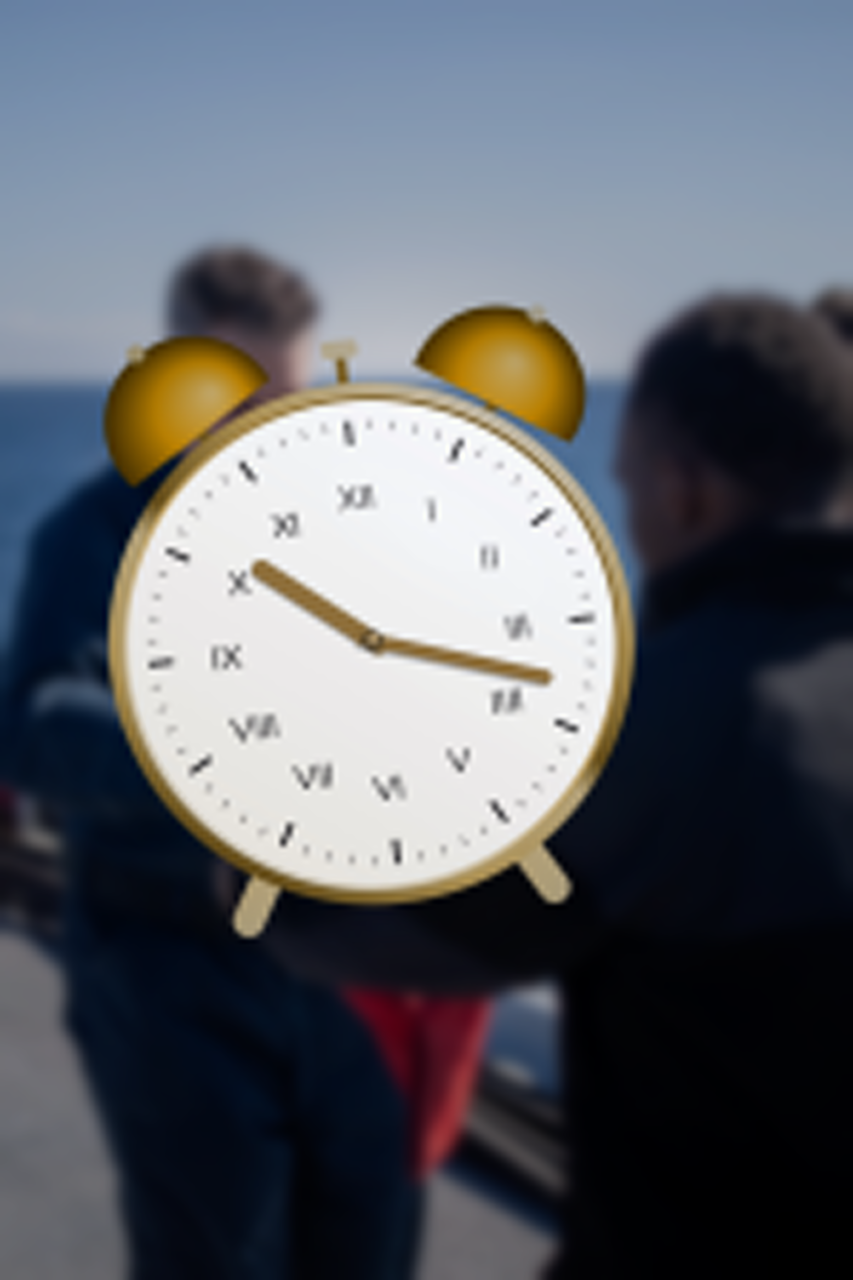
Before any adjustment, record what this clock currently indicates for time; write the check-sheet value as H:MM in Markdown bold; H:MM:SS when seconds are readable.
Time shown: **10:18**
